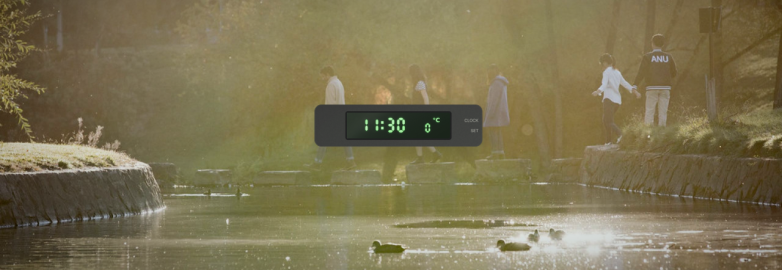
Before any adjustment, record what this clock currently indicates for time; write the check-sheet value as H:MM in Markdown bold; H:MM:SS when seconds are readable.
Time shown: **11:30**
